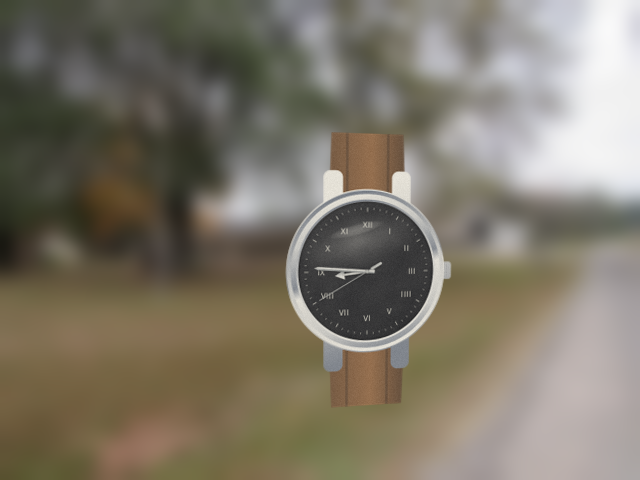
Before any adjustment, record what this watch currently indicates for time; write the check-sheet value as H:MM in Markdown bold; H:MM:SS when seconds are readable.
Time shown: **8:45:40**
